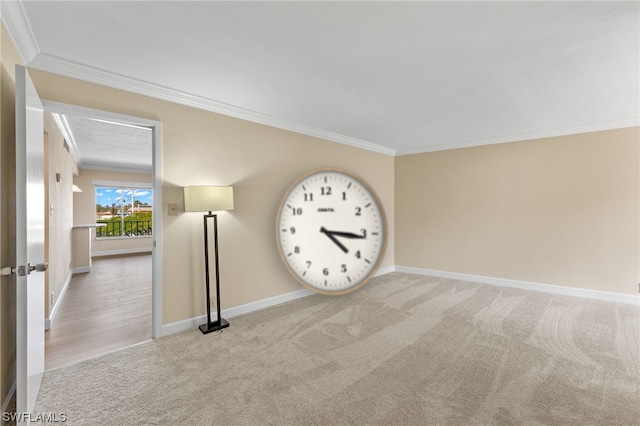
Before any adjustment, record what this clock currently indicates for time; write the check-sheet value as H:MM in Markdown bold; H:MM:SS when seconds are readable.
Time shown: **4:16**
